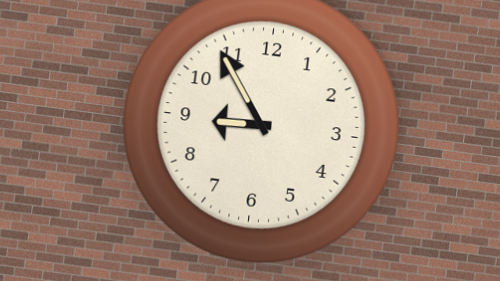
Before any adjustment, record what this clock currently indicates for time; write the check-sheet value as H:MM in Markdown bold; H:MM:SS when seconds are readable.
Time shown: **8:54**
